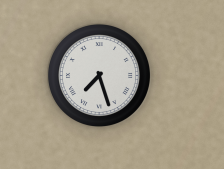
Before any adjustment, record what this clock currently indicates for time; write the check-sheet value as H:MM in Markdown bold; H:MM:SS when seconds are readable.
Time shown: **7:27**
